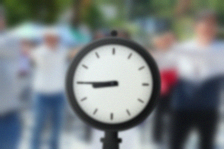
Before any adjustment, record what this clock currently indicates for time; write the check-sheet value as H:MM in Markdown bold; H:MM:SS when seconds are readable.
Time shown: **8:45**
